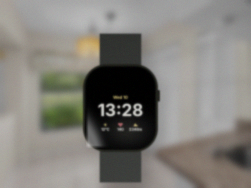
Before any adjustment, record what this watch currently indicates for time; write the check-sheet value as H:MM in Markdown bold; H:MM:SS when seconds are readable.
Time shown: **13:28**
